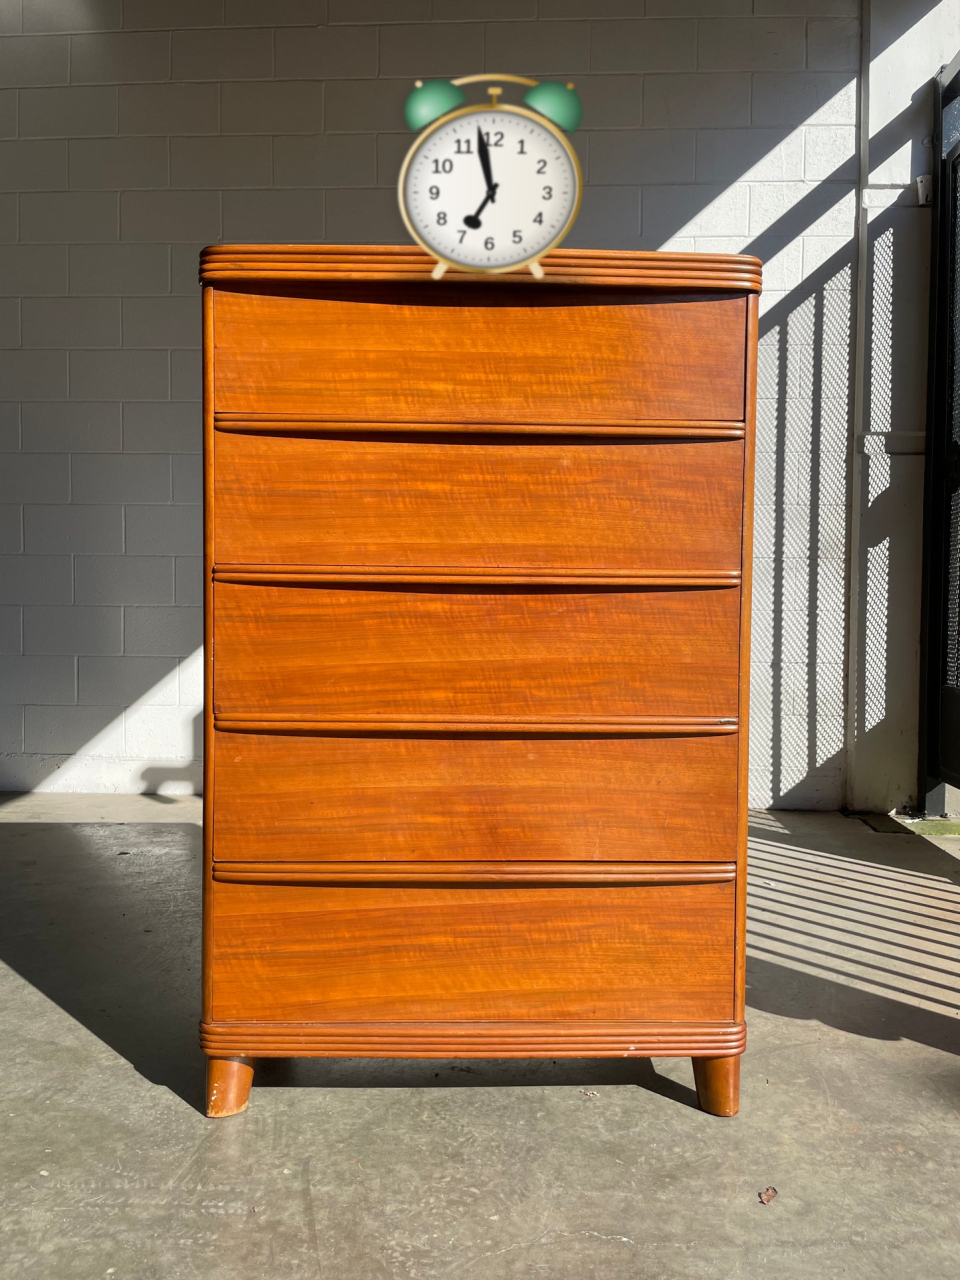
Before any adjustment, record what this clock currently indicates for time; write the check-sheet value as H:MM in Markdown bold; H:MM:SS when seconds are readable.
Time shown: **6:58**
